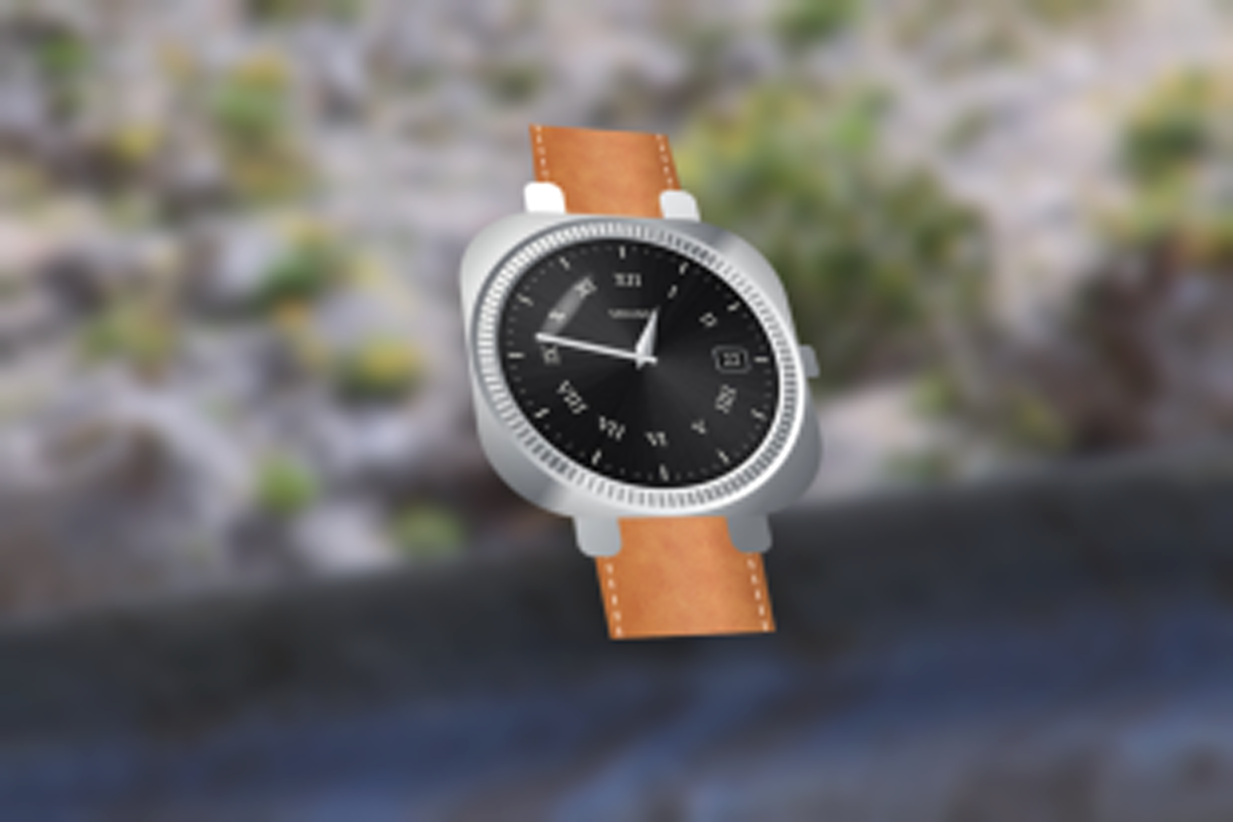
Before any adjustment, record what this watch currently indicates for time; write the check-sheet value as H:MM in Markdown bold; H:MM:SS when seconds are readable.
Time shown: **12:47**
